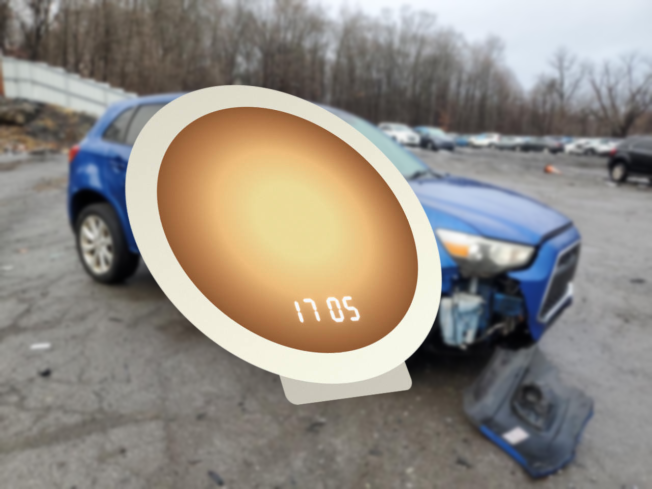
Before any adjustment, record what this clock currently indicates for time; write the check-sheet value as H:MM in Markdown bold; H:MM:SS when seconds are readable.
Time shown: **17:05**
